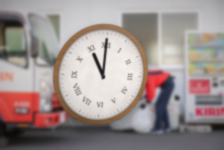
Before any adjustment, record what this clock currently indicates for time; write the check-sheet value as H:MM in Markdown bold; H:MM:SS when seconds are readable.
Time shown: **11:00**
